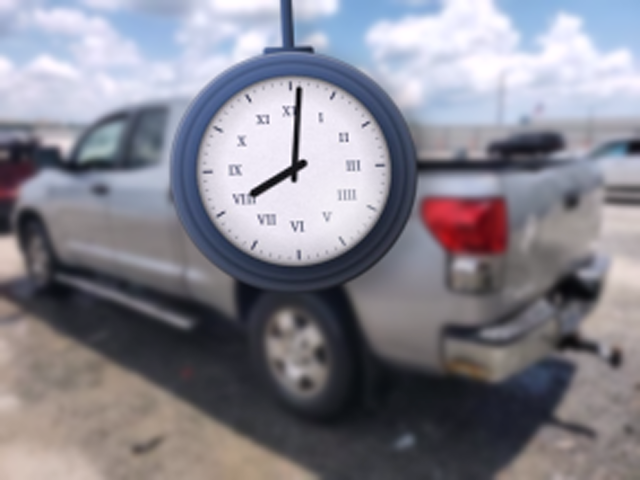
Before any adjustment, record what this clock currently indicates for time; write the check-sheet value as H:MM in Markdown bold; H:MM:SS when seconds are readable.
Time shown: **8:01**
